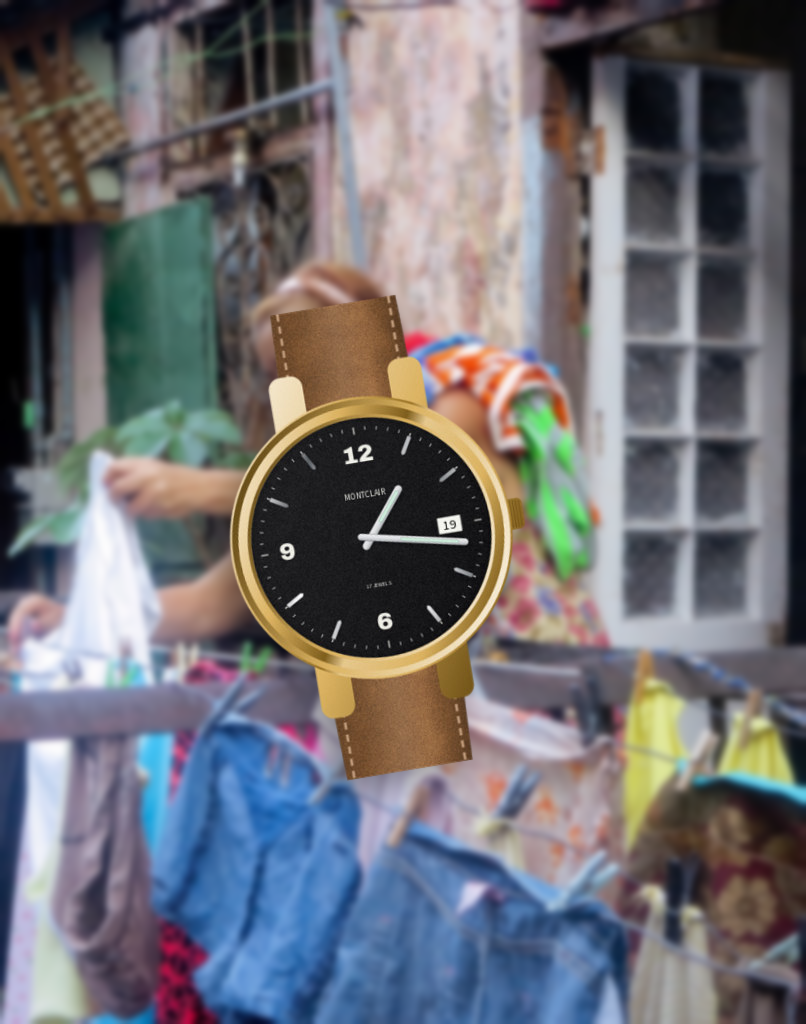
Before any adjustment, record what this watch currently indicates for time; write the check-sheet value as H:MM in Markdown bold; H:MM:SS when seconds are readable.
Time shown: **1:17**
